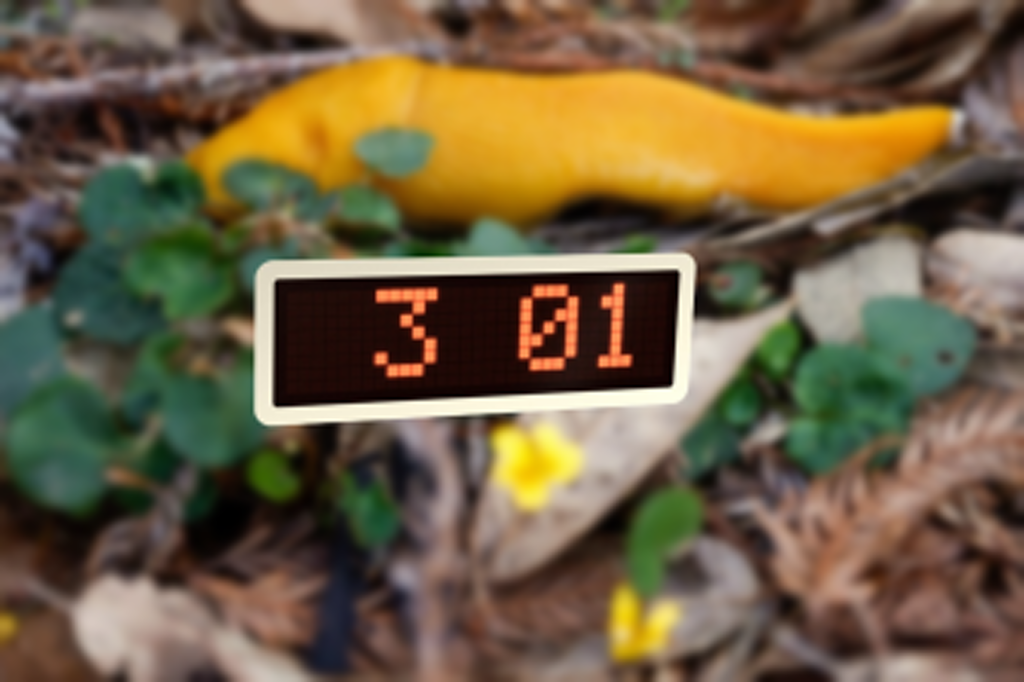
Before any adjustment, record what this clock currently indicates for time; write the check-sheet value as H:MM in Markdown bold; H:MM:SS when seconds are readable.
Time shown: **3:01**
